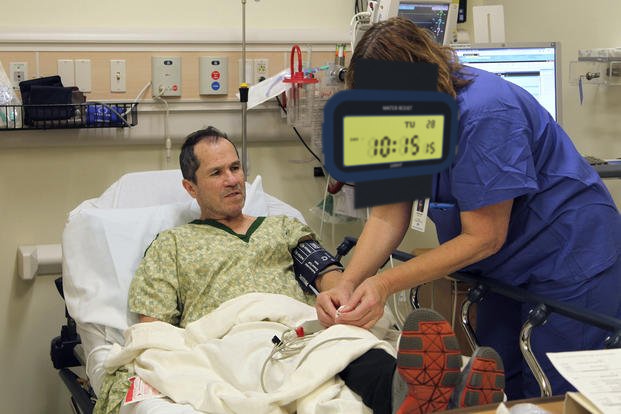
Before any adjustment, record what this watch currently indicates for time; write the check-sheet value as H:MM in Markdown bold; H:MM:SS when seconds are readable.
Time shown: **10:15:15**
